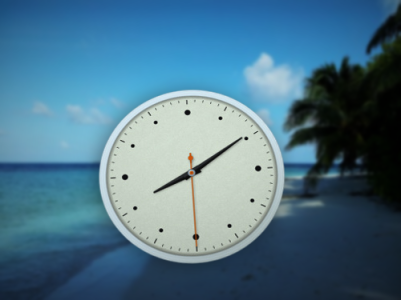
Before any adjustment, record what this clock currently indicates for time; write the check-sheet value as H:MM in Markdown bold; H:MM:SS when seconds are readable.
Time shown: **8:09:30**
